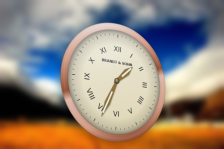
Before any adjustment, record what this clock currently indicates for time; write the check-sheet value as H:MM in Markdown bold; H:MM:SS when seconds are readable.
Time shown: **1:34**
